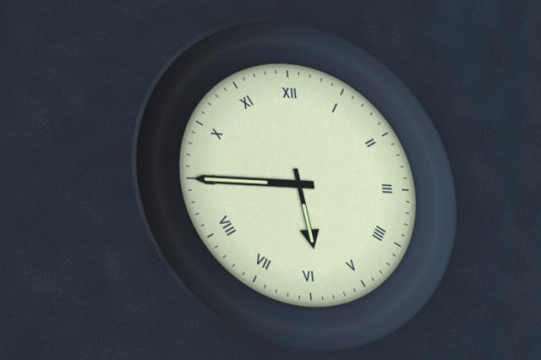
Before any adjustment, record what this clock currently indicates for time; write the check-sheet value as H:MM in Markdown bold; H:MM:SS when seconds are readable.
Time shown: **5:45**
